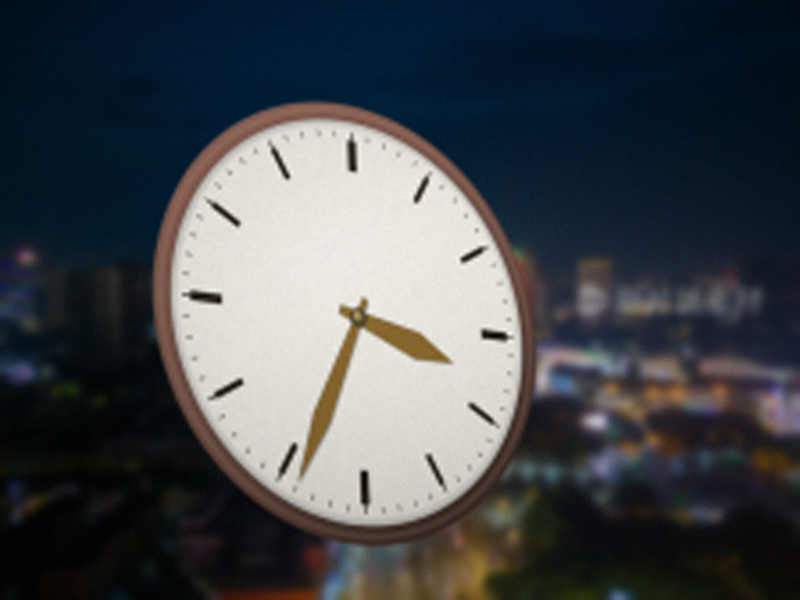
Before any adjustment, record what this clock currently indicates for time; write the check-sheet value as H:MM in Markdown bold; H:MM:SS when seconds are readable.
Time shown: **3:34**
